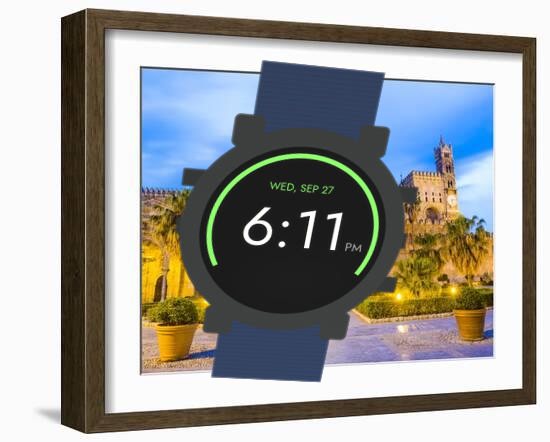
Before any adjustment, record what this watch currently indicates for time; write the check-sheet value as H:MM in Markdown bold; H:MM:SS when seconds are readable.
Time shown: **6:11**
